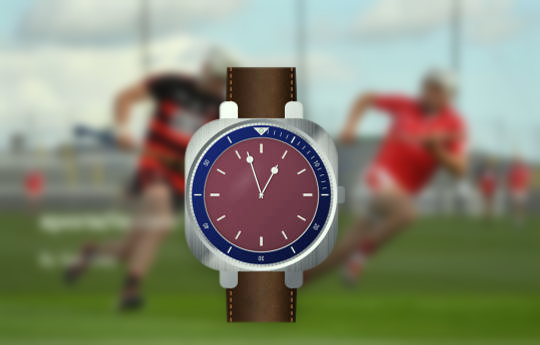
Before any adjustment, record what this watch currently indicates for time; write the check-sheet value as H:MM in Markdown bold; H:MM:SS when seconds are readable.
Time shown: **12:57**
